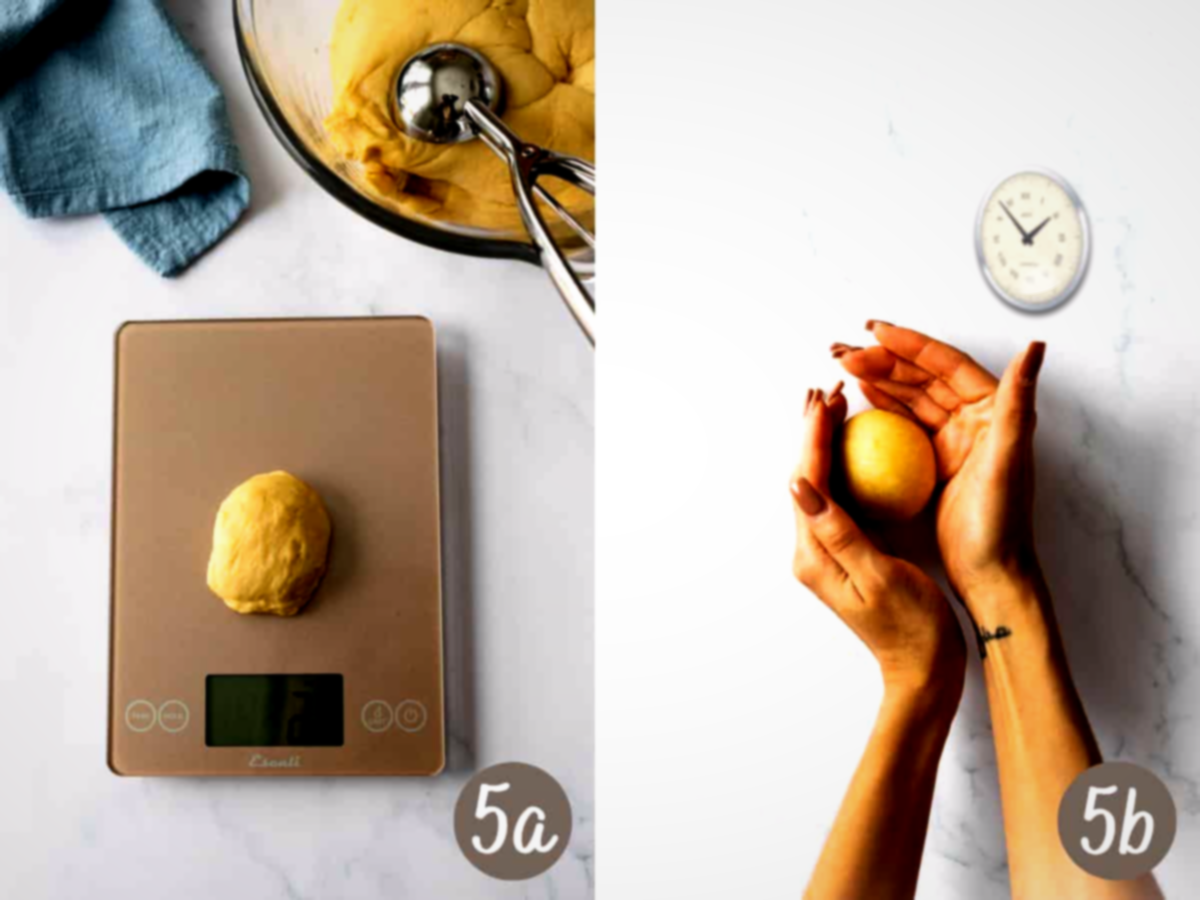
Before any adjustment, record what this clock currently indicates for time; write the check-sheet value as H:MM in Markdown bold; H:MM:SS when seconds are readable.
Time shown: **1:53**
